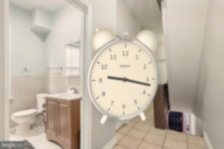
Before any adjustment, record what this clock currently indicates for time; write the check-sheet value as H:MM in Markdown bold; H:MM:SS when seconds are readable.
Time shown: **9:17**
